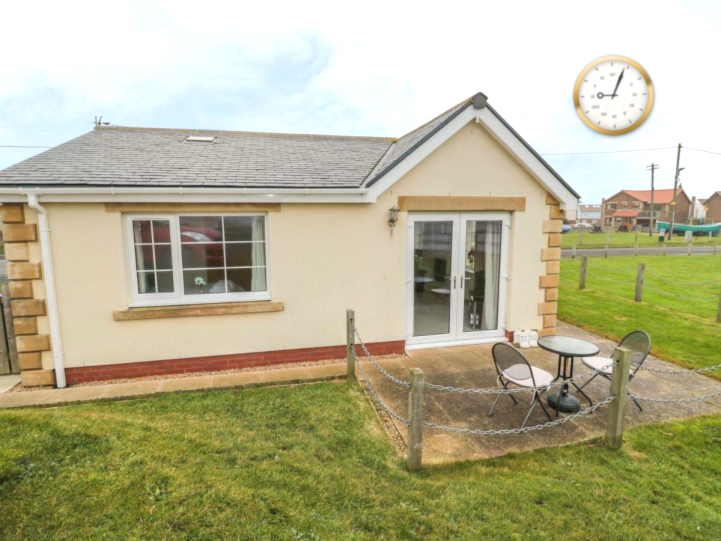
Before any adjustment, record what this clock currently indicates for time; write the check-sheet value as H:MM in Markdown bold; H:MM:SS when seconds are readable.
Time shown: **9:04**
